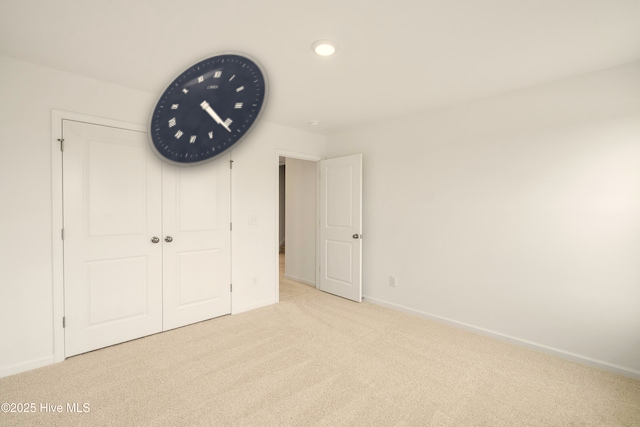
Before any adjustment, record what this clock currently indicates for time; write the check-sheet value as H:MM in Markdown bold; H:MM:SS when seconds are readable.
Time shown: **4:21**
